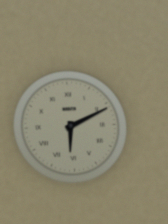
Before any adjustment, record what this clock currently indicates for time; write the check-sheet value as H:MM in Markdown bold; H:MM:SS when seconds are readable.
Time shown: **6:11**
